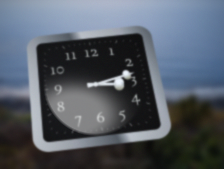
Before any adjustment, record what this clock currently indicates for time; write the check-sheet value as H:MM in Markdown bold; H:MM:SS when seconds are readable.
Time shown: **3:13**
